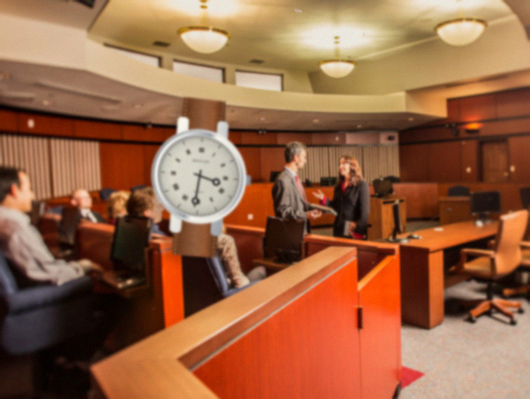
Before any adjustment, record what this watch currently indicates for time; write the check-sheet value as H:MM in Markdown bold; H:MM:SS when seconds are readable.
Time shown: **3:31**
